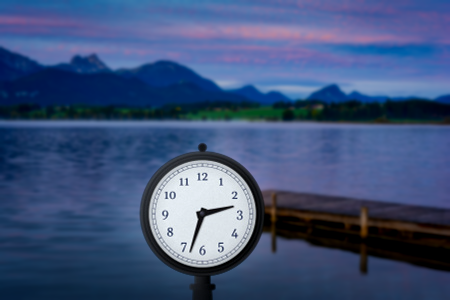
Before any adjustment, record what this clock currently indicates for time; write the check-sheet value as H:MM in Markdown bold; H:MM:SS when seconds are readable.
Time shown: **2:33**
